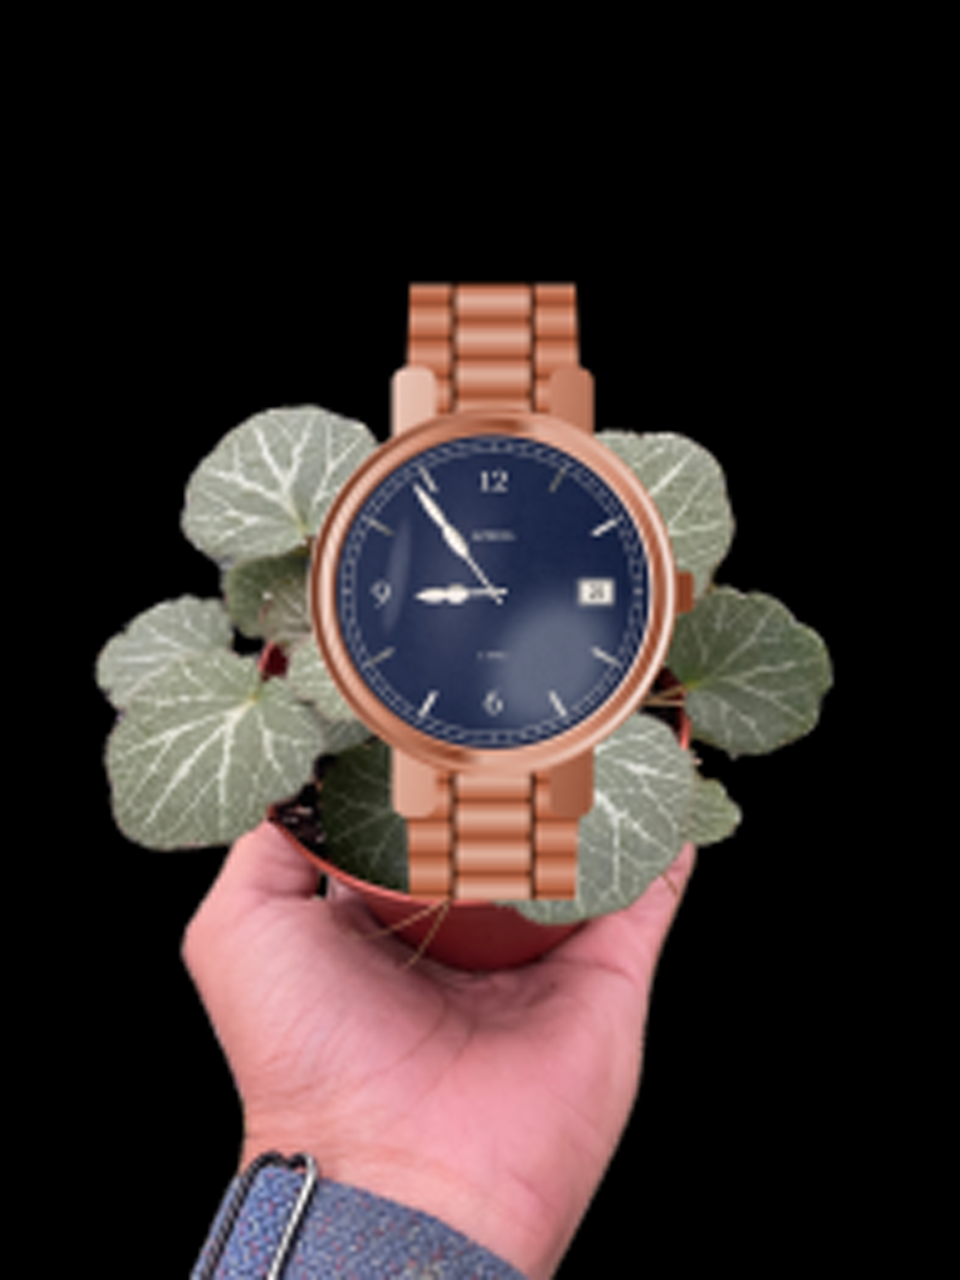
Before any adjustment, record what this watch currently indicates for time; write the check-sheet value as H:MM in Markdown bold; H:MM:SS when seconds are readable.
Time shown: **8:54**
